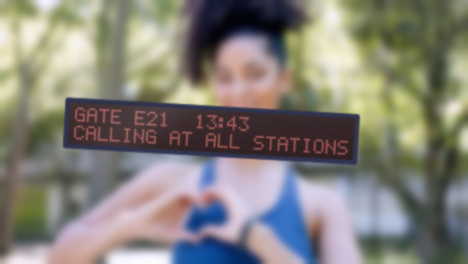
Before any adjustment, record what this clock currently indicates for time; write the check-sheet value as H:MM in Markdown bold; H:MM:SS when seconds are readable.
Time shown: **13:43**
